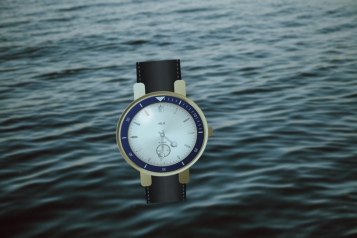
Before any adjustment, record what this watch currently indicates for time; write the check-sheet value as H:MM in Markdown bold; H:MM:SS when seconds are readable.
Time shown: **4:31**
